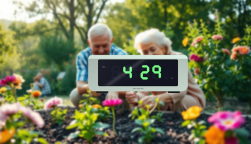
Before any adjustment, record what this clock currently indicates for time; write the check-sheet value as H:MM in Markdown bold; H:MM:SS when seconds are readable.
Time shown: **4:29**
